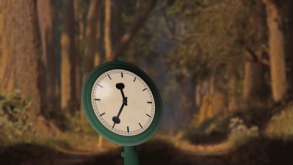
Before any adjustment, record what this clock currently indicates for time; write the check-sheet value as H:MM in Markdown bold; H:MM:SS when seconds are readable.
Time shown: **11:35**
